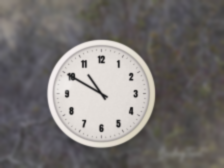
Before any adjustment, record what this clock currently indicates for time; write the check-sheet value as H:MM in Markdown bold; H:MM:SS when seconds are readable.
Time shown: **10:50**
